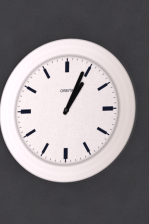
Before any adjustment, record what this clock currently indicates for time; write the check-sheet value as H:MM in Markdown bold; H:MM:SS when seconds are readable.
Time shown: **1:04**
